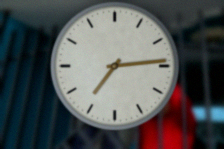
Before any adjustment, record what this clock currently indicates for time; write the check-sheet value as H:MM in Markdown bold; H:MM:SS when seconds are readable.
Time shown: **7:14**
